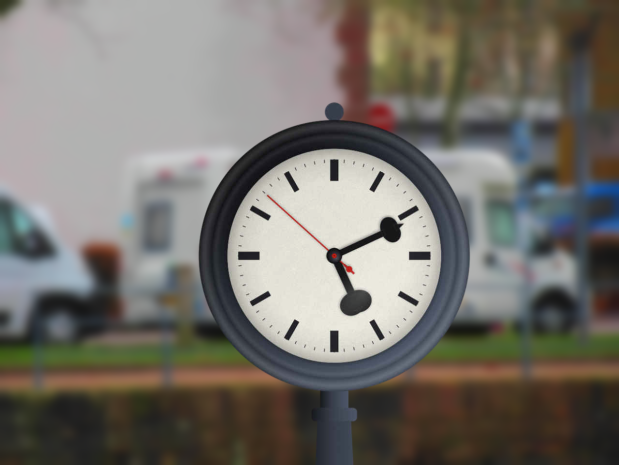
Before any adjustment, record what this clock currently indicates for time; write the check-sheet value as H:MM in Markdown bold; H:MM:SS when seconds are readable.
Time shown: **5:10:52**
